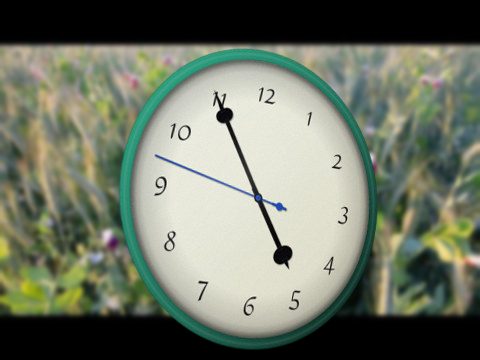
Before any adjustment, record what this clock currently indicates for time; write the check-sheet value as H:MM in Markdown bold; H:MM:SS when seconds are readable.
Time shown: **4:54:47**
